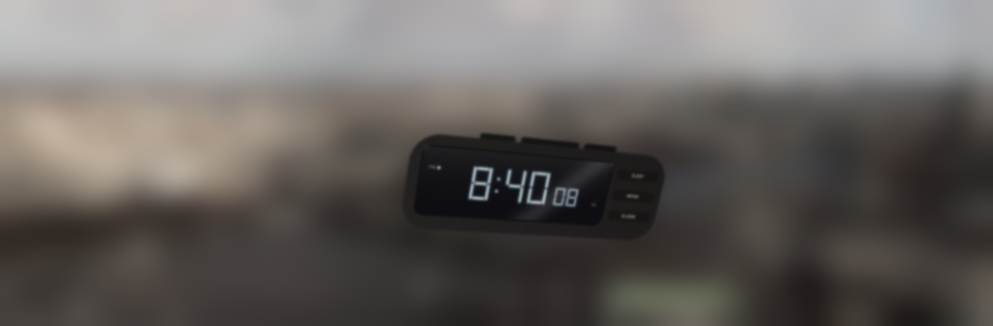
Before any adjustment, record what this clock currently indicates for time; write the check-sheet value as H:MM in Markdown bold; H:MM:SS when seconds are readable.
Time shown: **8:40:08**
